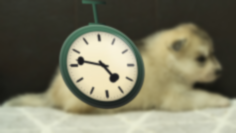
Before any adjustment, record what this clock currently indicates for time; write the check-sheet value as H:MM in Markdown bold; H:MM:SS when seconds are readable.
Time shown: **4:47**
